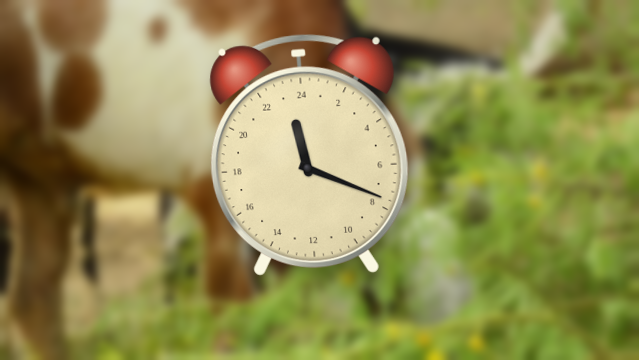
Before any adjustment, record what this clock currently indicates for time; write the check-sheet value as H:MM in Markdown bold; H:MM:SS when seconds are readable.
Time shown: **23:19**
